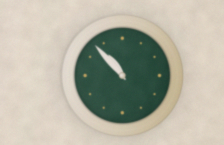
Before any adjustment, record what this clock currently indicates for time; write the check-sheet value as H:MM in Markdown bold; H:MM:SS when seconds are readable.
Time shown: **10:53**
